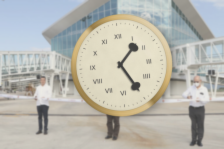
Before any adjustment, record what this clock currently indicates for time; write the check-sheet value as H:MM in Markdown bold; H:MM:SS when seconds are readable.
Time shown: **1:25**
